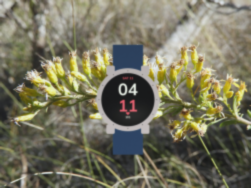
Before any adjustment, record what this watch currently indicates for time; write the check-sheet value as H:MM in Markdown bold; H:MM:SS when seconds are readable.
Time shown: **4:11**
